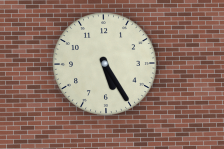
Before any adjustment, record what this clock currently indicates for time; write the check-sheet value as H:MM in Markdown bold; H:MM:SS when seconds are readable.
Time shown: **5:25**
